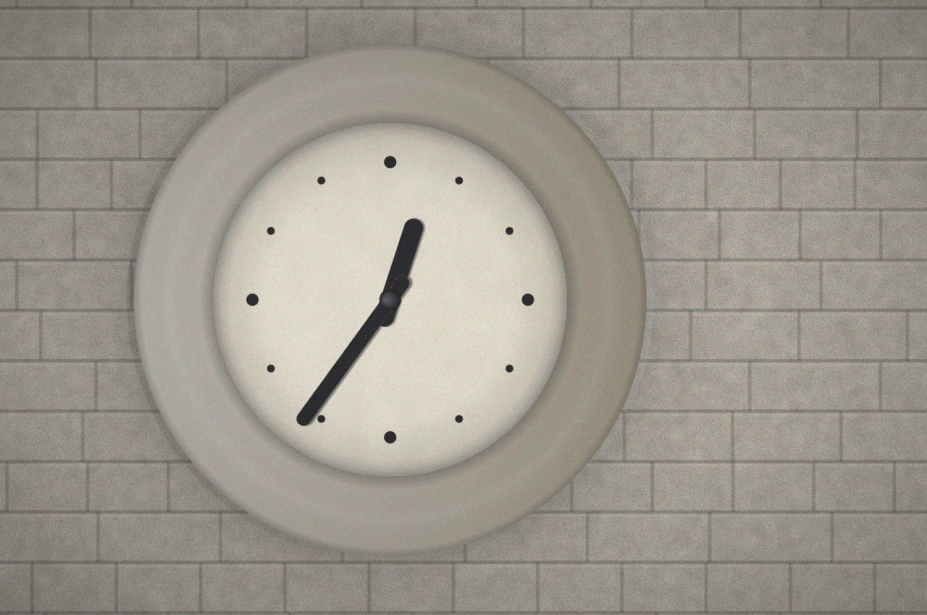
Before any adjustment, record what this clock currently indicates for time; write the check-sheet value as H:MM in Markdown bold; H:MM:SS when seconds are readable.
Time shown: **12:36**
